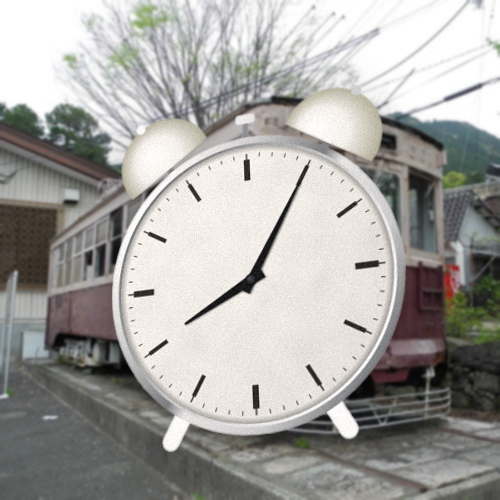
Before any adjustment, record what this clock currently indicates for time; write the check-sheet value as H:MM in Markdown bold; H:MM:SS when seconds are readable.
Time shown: **8:05**
